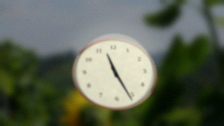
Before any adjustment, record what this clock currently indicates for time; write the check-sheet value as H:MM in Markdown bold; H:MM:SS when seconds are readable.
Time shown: **11:26**
